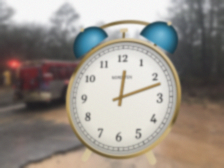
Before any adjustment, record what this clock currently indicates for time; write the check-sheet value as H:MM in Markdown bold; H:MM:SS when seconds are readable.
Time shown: **12:12**
